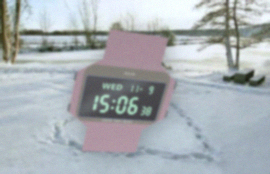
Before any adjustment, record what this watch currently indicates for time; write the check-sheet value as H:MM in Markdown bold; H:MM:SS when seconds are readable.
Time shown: **15:06**
